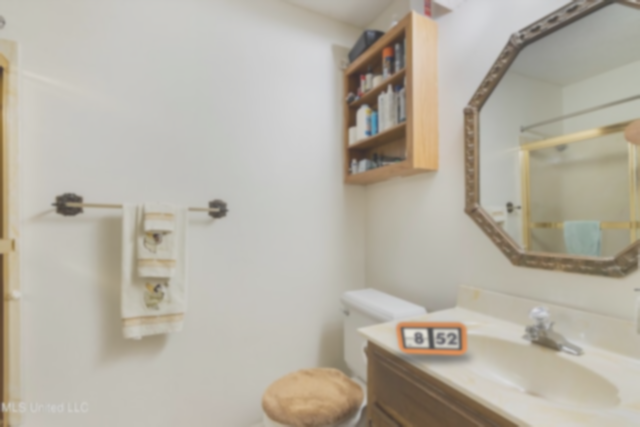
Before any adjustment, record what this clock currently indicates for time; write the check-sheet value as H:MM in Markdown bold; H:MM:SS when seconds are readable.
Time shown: **8:52**
